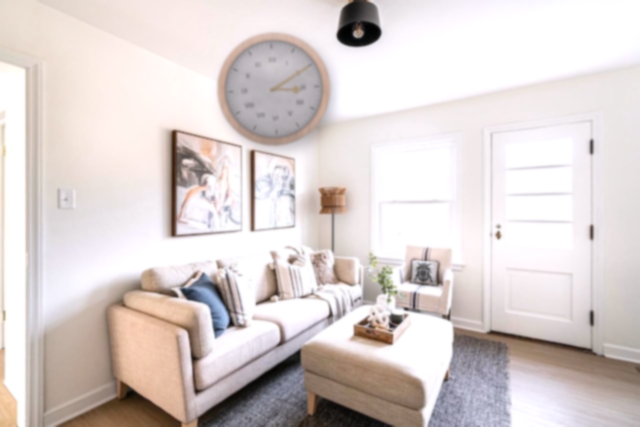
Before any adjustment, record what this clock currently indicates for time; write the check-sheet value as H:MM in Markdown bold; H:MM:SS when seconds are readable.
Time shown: **3:10**
